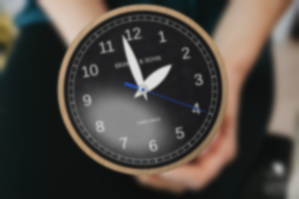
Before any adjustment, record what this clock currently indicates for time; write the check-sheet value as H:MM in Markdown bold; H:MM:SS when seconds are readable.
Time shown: **1:58:20**
